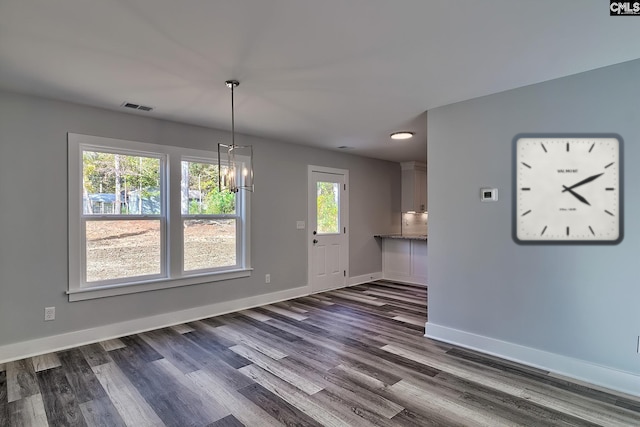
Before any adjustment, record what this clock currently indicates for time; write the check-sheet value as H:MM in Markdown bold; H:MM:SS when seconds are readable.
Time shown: **4:11**
